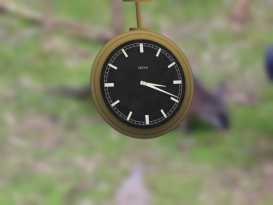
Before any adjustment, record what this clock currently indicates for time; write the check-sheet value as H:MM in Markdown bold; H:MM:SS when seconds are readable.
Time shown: **3:19**
